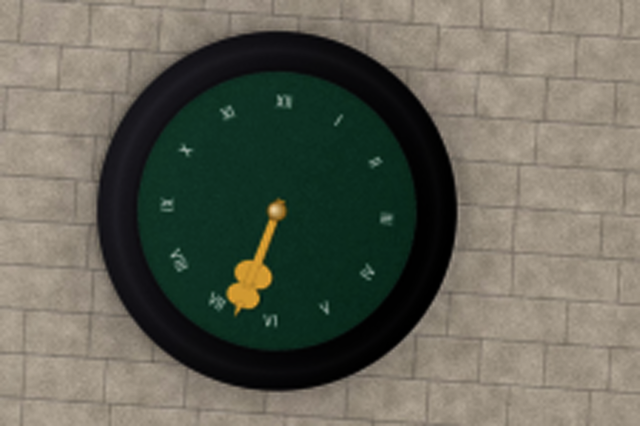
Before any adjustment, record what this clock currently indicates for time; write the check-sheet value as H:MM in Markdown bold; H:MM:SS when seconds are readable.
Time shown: **6:33**
